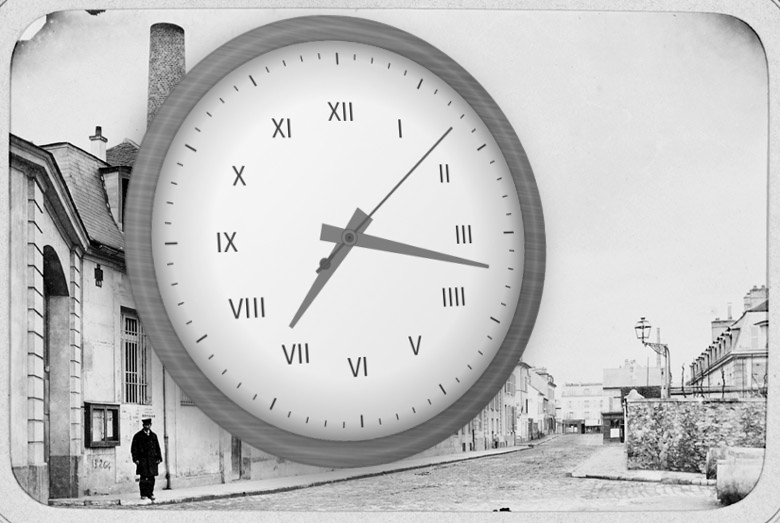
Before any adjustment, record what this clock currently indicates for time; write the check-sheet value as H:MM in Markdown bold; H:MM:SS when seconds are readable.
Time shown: **7:17:08**
